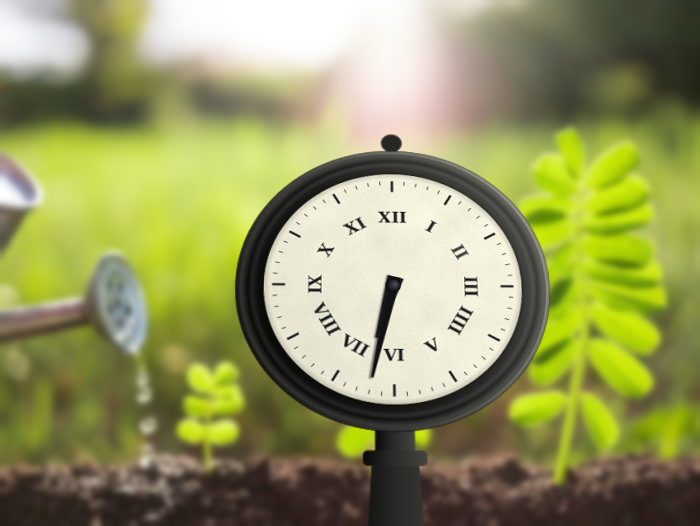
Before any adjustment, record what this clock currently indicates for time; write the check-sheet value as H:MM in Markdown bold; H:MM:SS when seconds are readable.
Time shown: **6:32**
